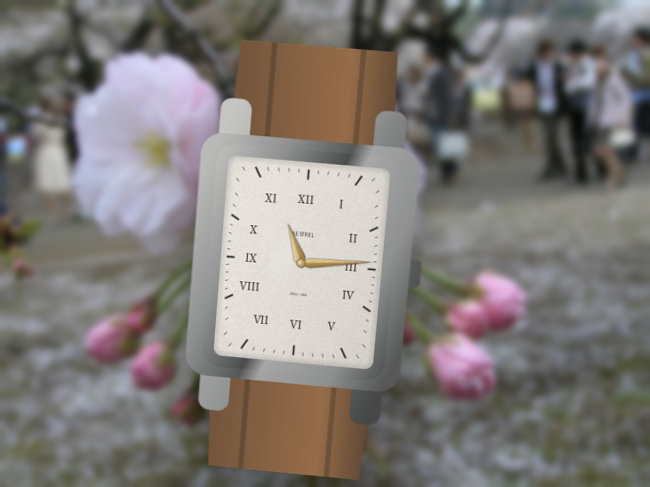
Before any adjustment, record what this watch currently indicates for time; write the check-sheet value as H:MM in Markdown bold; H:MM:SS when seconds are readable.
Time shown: **11:14**
